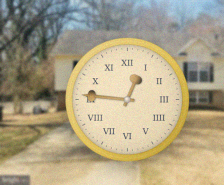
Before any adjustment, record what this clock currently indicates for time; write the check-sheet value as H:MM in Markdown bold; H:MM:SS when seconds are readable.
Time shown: **12:46**
